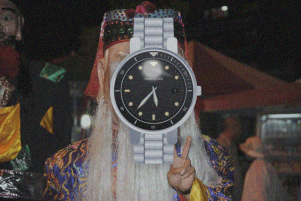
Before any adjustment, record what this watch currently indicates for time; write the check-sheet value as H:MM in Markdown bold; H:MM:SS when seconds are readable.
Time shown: **5:37**
